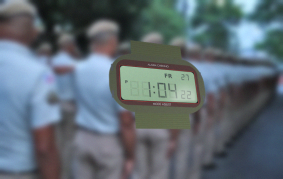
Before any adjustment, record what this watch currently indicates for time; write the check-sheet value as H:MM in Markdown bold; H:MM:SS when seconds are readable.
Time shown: **1:04:22**
